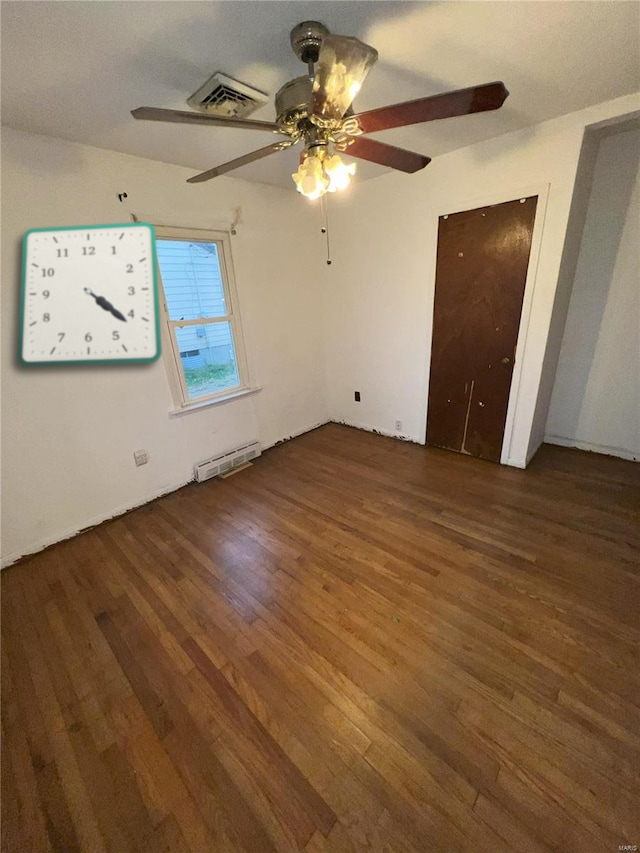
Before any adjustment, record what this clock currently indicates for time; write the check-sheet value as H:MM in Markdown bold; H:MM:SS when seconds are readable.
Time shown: **4:22**
